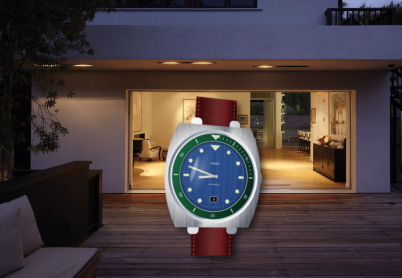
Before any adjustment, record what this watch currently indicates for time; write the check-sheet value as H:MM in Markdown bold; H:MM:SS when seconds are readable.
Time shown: **8:48**
